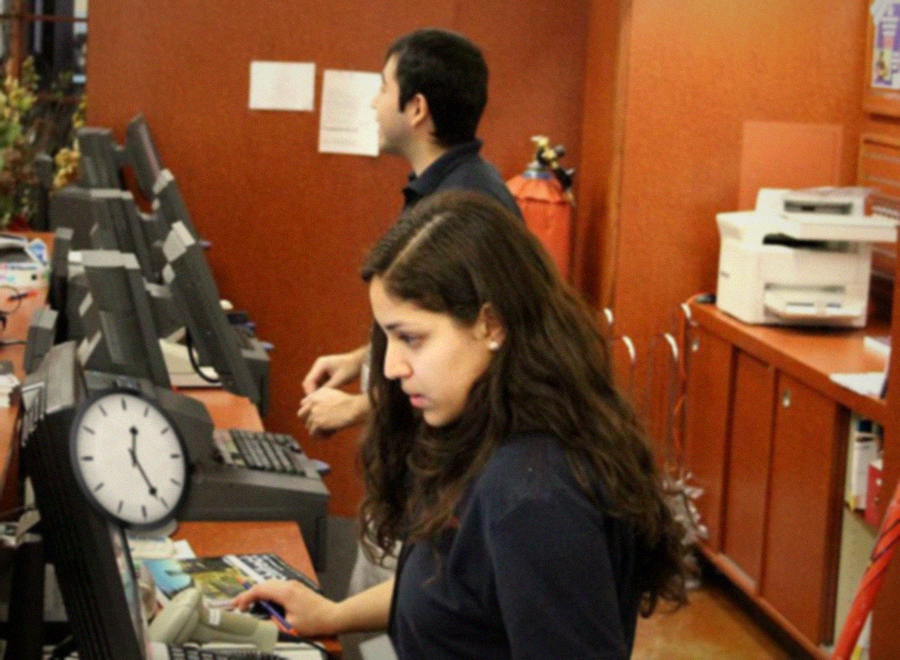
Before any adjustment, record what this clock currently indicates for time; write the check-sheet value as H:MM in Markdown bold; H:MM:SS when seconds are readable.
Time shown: **12:26**
